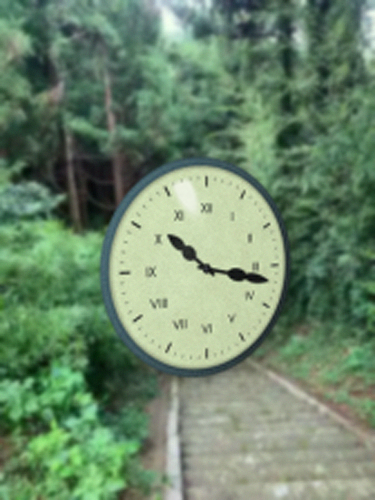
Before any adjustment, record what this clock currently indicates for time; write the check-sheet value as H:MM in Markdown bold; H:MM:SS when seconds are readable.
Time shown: **10:17**
